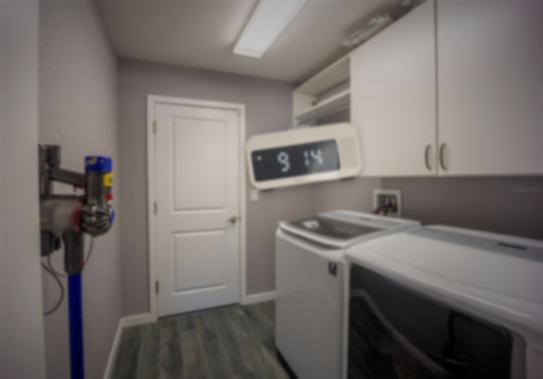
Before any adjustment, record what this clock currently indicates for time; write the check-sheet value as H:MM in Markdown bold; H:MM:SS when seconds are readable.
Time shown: **9:14**
